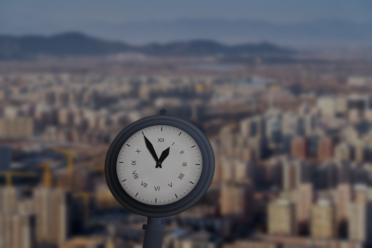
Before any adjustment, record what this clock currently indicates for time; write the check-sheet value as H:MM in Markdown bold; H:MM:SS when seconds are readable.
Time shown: **12:55**
